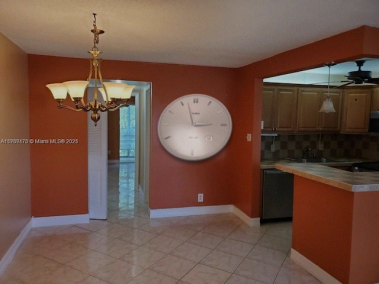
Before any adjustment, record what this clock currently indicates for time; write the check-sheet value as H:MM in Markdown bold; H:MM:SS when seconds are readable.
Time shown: **2:57**
